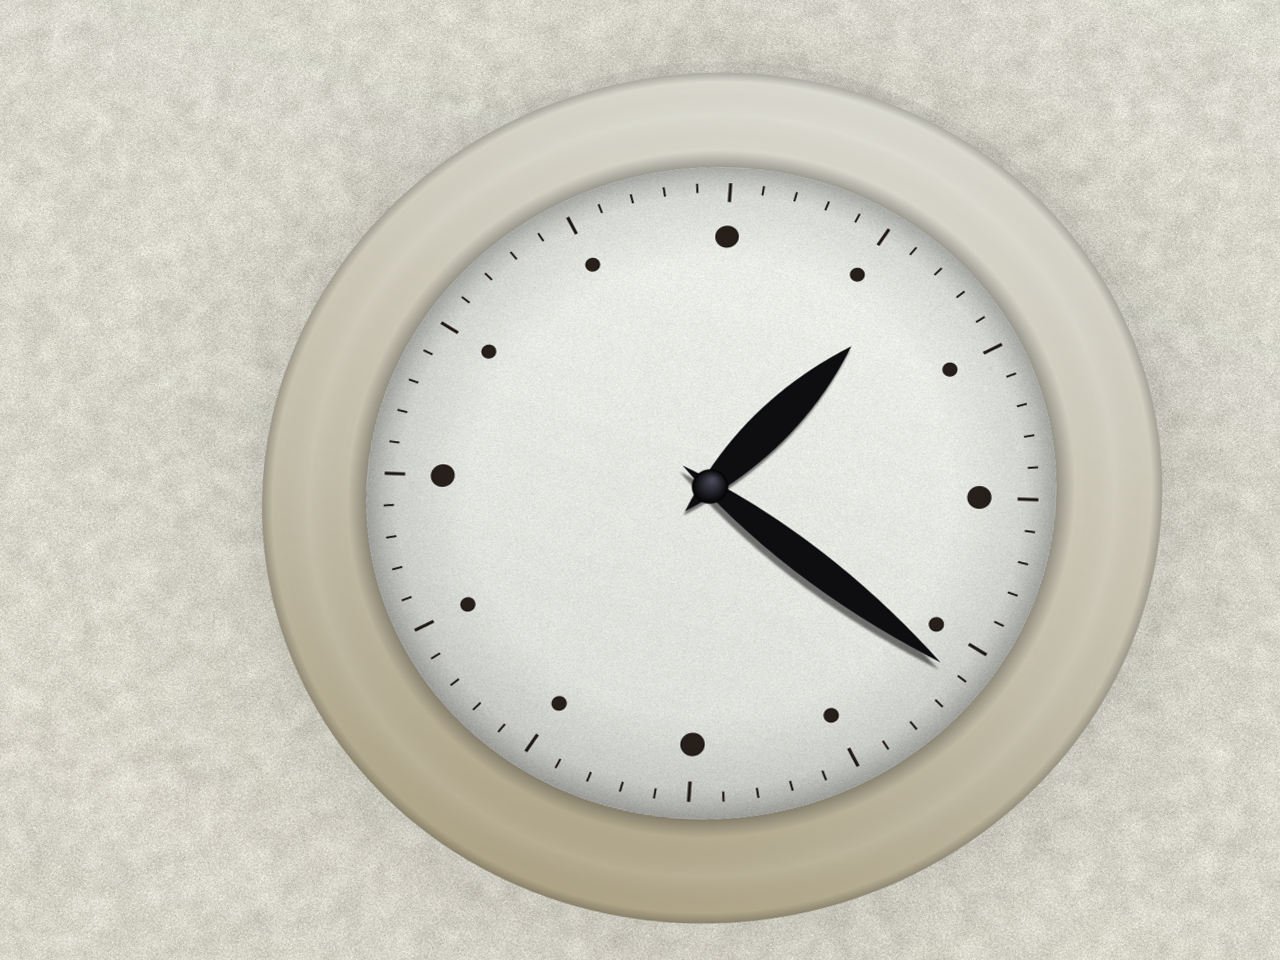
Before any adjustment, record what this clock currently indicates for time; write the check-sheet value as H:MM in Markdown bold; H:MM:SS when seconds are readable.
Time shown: **1:21**
